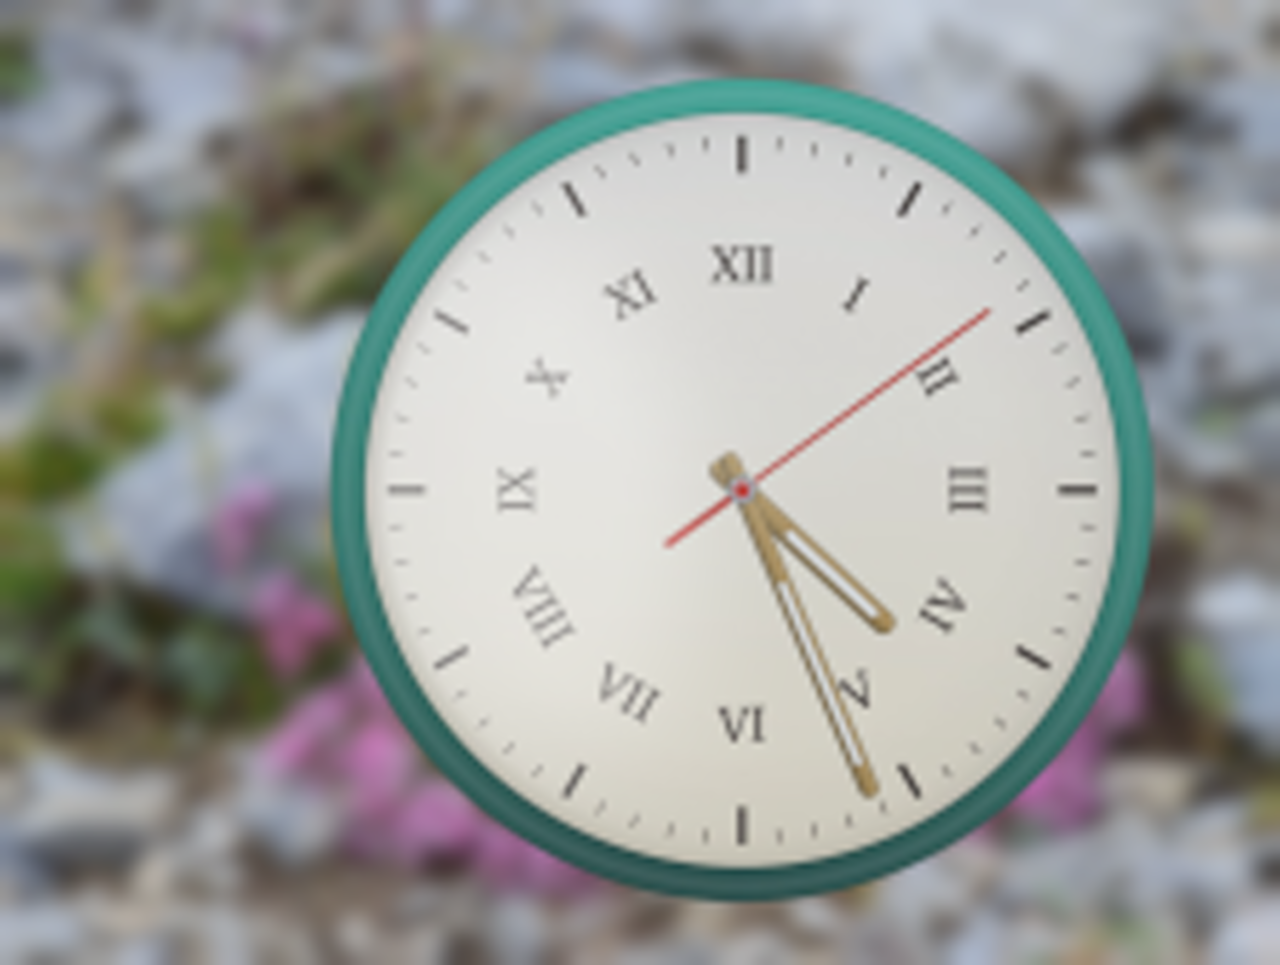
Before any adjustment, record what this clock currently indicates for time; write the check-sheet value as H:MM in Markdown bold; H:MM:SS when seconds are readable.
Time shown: **4:26:09**
